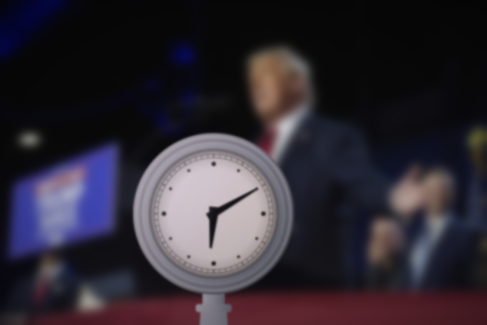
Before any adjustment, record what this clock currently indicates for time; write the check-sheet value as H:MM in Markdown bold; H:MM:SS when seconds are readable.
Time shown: **6:10**
